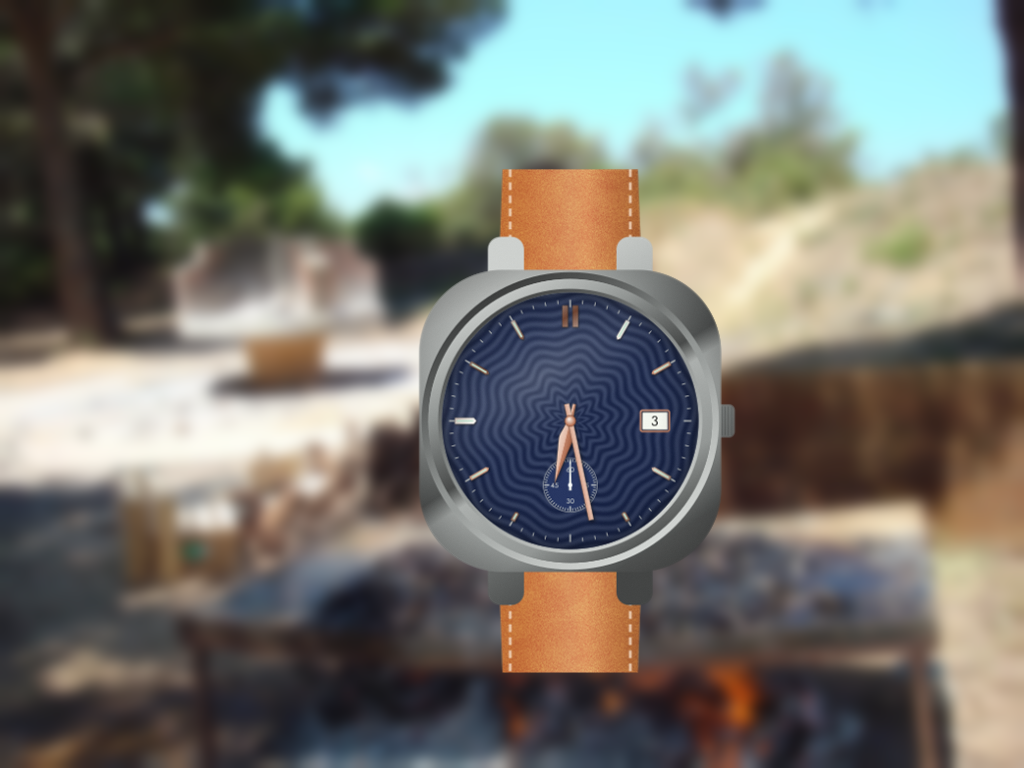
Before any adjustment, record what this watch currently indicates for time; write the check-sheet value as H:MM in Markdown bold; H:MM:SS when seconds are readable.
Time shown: **6:28**
